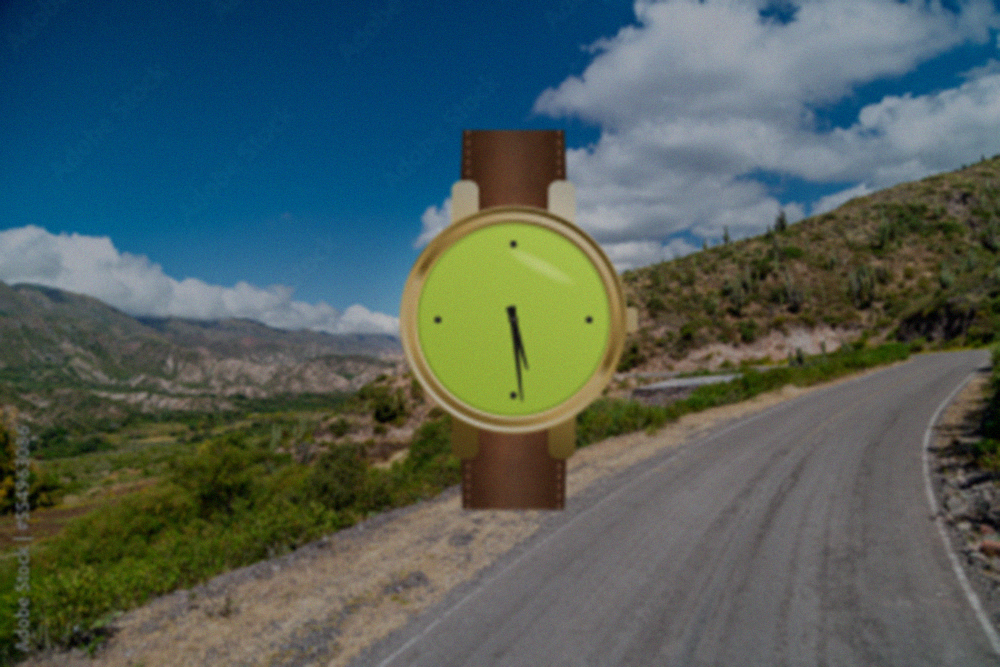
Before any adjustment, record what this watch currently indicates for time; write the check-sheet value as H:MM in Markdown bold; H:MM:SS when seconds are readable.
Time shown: **5:29**
